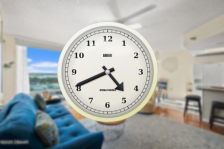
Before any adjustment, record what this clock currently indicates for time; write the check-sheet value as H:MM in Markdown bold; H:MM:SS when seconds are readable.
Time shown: **4:41**
